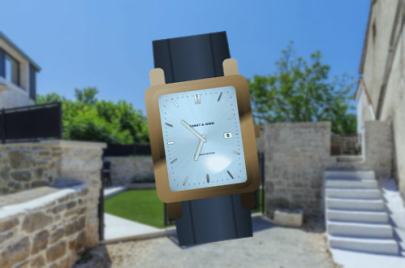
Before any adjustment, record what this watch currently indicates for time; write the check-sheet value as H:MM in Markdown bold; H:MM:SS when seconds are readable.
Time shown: **6:53**
